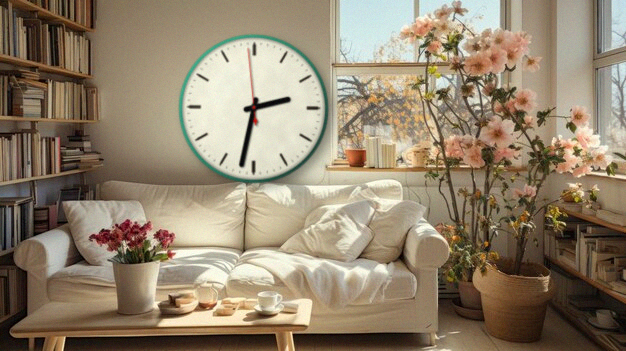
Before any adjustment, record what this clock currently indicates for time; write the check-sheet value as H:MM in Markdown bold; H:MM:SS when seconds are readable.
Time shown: **2:31:59**
